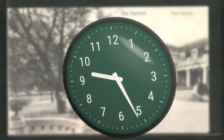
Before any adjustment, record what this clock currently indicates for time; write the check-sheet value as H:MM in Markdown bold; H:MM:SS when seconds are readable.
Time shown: **9:26**
